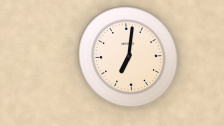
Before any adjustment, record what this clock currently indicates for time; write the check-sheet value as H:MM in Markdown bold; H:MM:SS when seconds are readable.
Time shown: **7:02**
